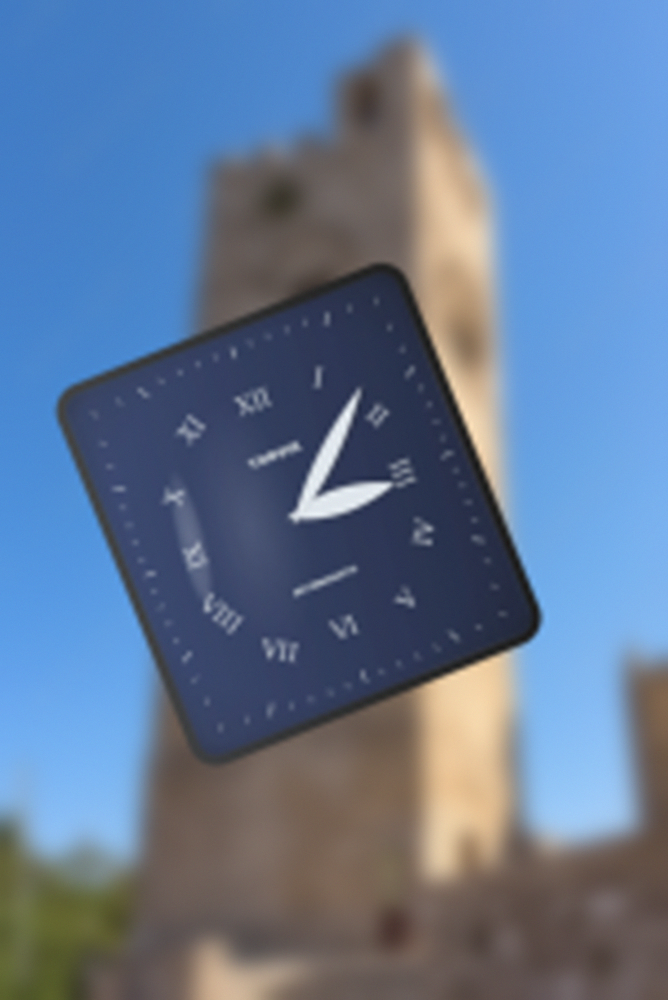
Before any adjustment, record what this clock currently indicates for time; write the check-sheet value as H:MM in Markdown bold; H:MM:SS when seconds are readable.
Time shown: **3:08**
